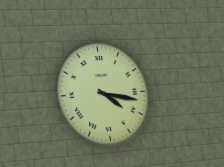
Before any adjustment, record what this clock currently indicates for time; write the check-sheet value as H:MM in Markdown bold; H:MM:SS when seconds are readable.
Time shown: **4:17**
